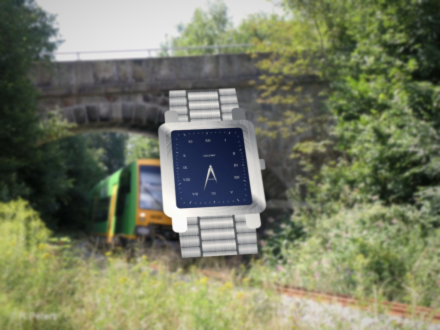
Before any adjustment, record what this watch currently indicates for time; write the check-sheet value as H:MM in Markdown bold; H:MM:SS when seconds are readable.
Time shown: **5:33**
